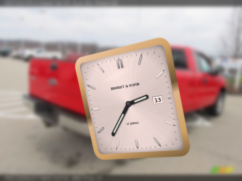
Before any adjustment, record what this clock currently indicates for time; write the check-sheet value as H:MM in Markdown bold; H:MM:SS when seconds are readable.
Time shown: **2:37**
